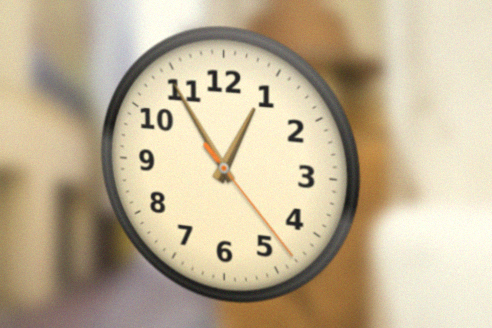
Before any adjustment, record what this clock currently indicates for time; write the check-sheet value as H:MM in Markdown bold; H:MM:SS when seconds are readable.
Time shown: **12:54:23**
